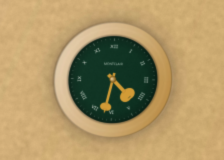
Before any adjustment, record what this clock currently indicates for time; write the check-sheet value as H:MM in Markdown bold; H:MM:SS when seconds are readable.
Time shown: **4:32**
